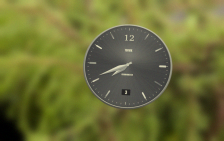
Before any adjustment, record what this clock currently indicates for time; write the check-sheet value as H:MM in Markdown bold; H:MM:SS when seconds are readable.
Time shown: **7:41**
